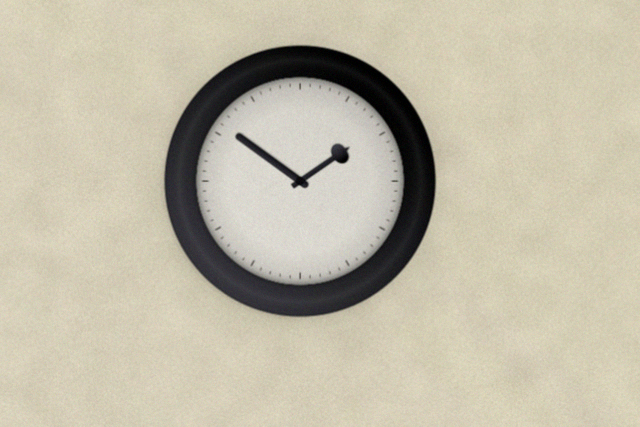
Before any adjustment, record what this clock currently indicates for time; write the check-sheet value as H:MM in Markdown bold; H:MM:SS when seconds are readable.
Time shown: **1:51**
